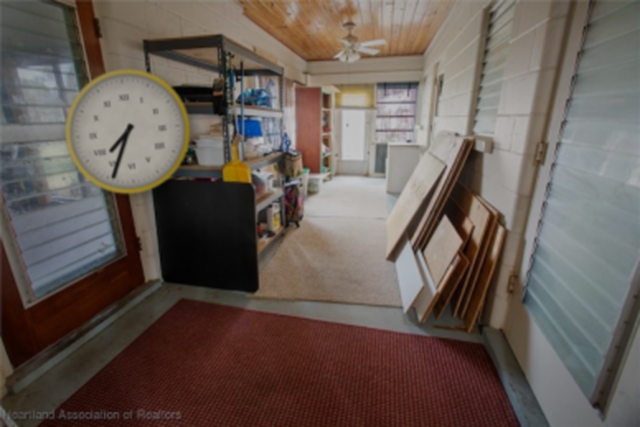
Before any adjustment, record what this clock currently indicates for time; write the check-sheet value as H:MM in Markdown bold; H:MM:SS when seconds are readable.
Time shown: **7:34**
